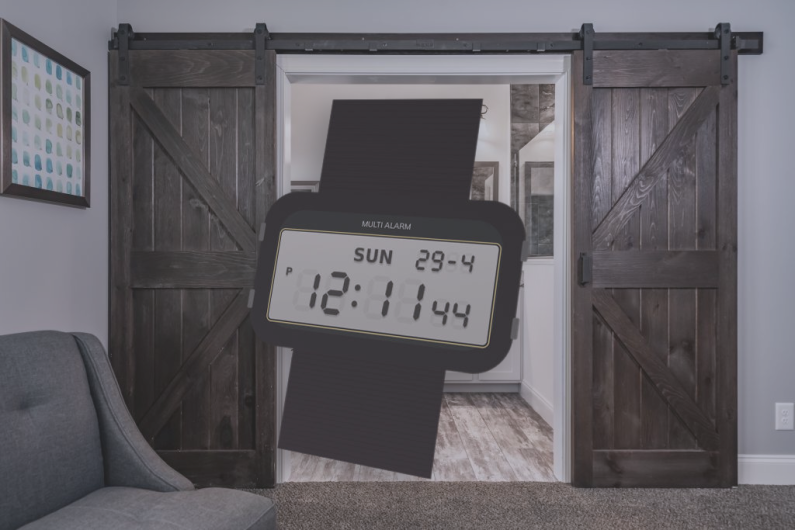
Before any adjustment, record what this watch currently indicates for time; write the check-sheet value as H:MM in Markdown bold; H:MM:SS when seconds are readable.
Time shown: **12:11:44**
